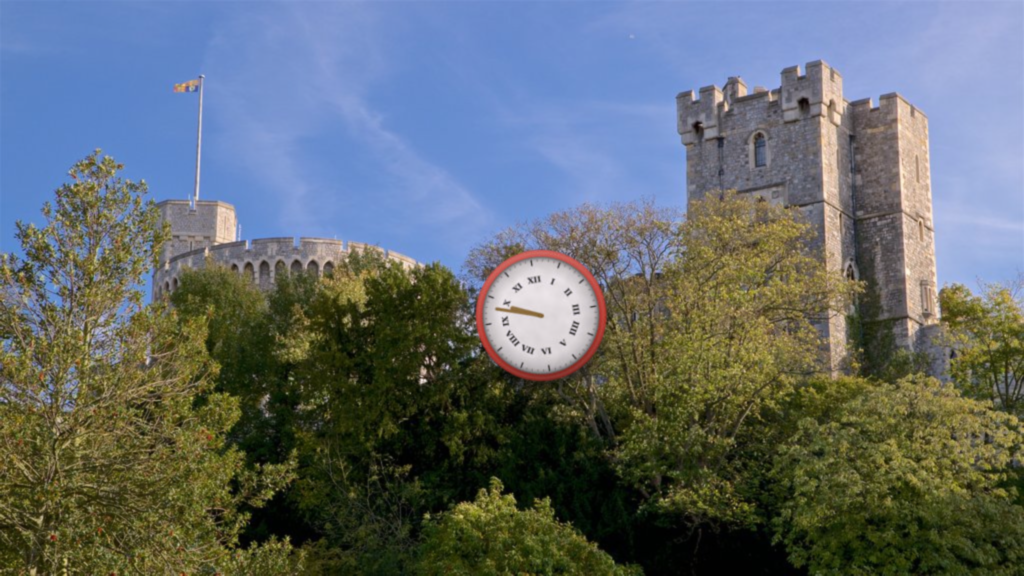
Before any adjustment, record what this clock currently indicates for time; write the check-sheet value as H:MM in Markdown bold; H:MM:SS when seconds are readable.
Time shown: **9:48**
